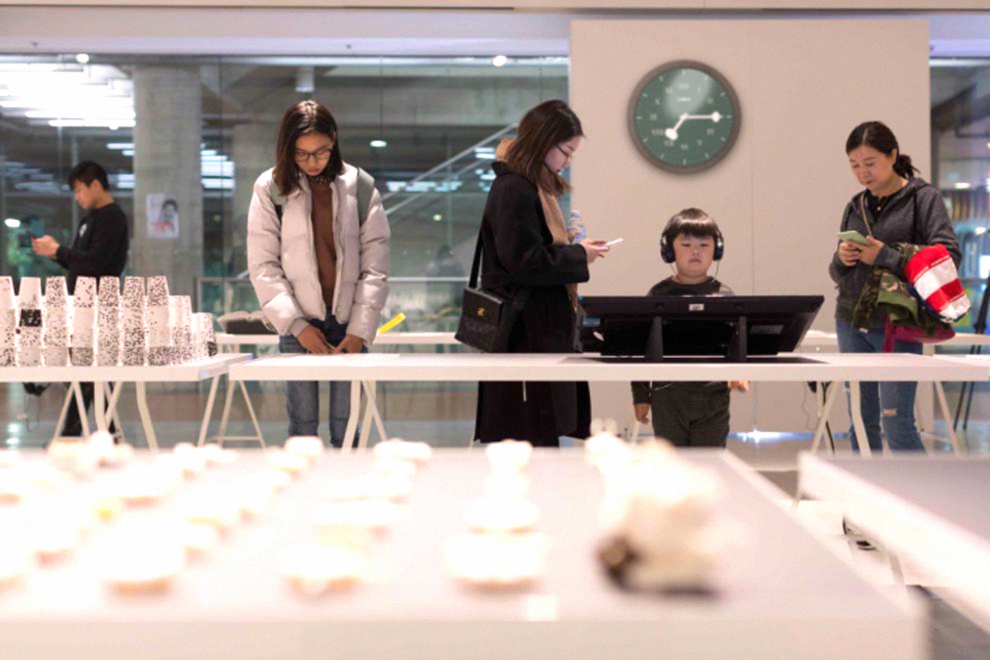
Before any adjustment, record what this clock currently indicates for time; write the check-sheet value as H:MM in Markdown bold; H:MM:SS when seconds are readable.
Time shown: **7:15**
